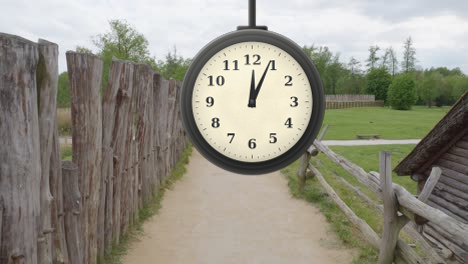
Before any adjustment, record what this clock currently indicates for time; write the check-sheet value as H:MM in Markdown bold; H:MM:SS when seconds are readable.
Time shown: **12:04**
